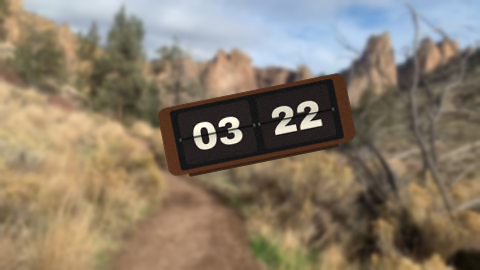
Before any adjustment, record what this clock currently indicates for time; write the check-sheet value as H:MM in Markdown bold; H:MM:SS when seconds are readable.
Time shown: **3:22**
